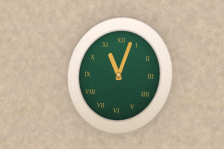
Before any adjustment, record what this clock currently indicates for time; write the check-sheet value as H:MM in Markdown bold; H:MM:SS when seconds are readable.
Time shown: **11:03**
